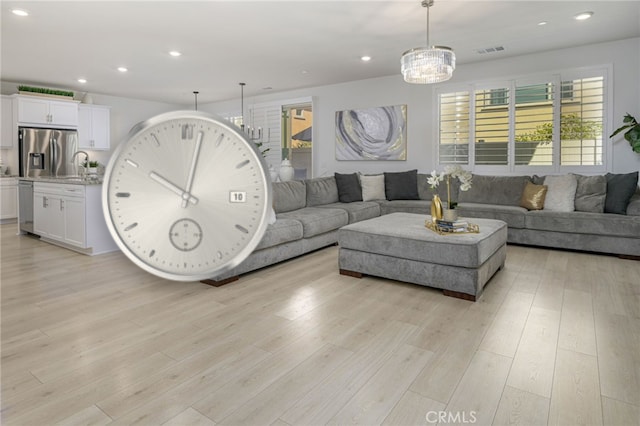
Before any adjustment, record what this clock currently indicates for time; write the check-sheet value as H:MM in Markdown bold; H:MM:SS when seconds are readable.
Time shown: **10:02**
